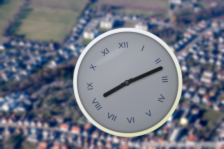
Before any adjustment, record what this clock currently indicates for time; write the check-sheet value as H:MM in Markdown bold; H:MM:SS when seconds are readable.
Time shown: **8:12**
